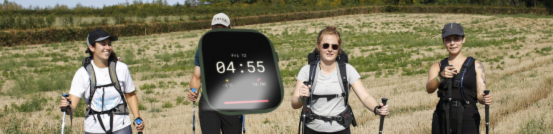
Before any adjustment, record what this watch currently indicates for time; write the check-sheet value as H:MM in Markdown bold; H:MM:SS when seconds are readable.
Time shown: **4:55**
